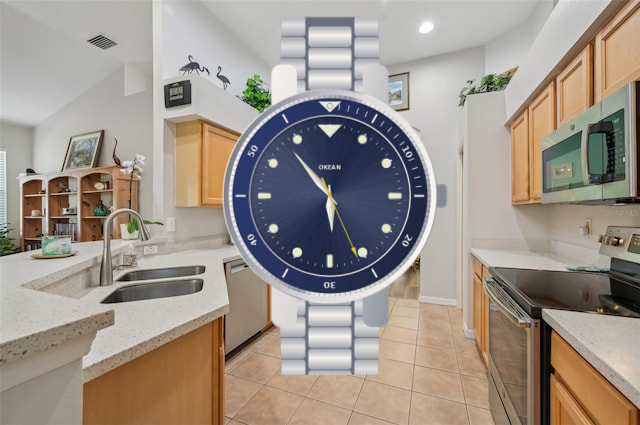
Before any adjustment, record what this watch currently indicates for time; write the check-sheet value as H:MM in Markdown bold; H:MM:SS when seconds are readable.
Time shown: **5:53:26**
